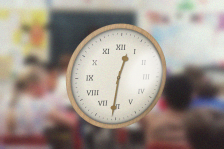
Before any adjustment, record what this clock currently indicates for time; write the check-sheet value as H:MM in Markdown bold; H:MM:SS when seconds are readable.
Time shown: **12:31**
